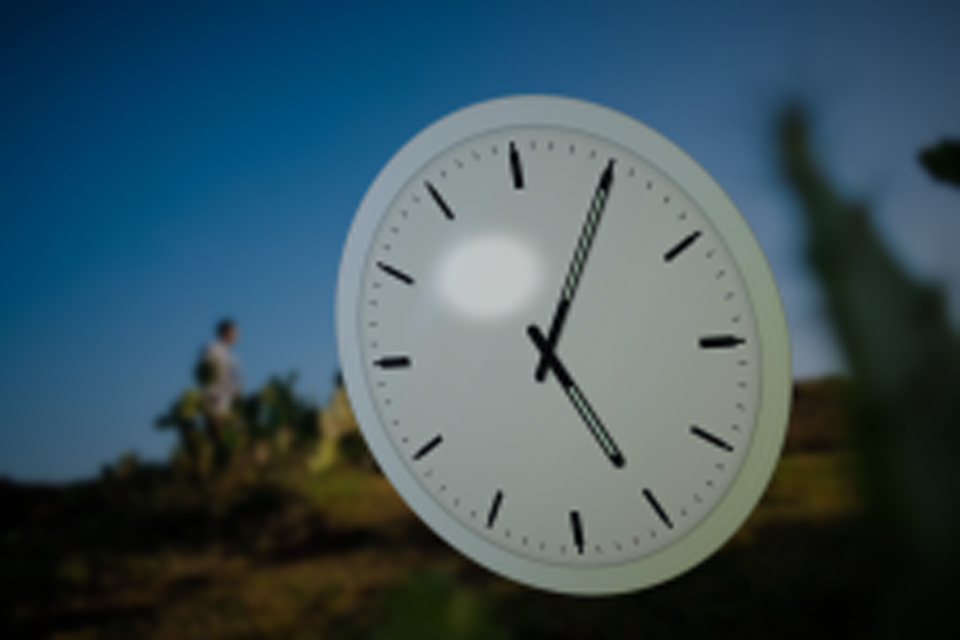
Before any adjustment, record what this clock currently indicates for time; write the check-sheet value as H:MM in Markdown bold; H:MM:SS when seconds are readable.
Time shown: **5:05**
